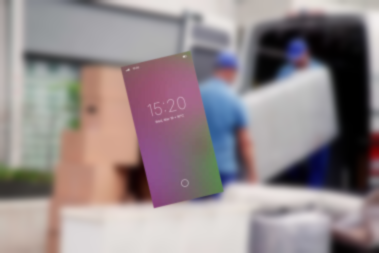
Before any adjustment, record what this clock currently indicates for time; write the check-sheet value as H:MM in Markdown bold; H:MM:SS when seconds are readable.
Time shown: **15:20**
